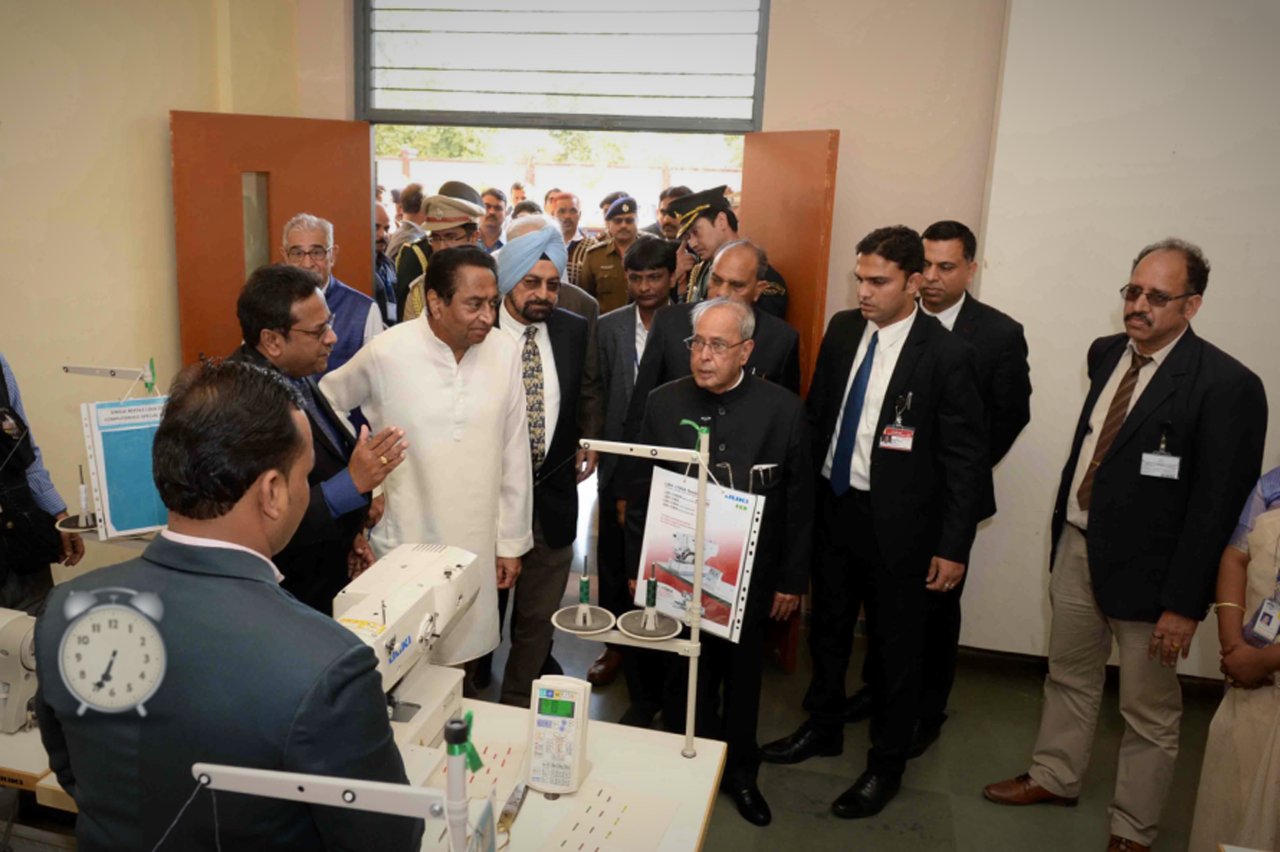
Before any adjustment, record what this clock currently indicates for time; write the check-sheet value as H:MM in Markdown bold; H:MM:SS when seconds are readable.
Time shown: **6:34**
